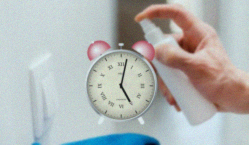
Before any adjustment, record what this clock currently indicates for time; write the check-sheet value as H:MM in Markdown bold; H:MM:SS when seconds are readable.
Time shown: **5:02**
